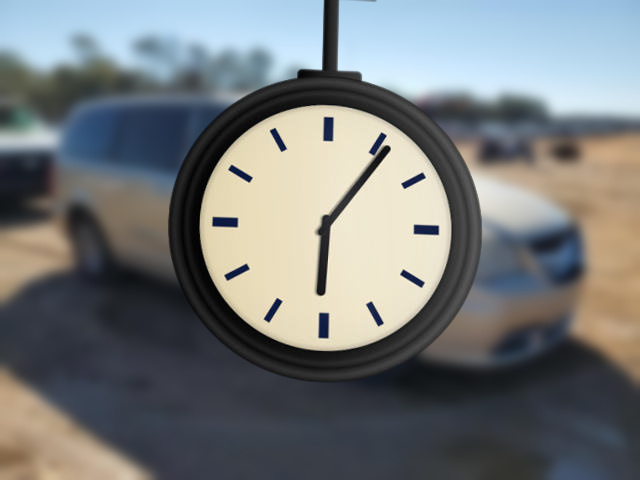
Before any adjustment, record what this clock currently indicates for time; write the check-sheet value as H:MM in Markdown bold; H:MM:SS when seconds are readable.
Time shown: **6:06**
